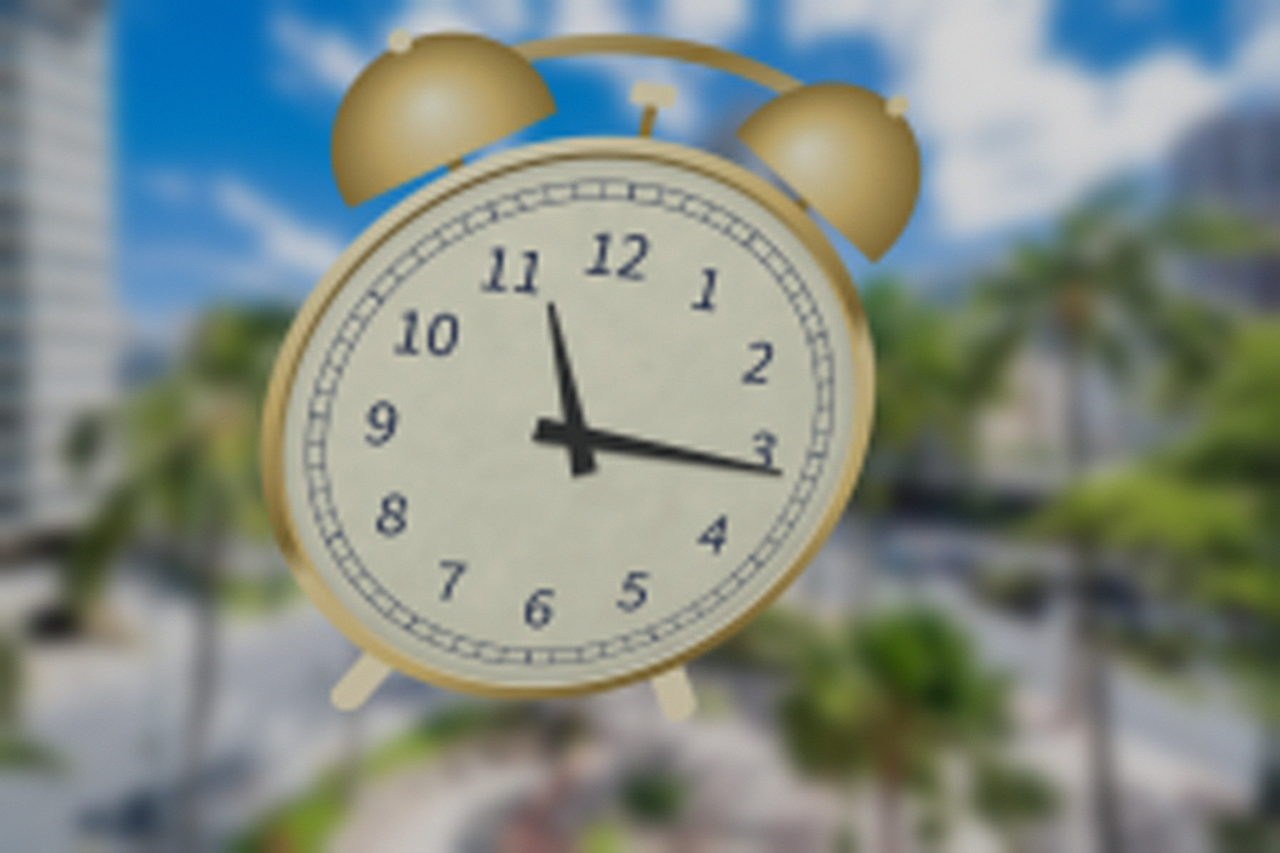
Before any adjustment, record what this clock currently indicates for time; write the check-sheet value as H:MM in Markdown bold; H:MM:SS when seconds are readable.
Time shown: **11:16**
